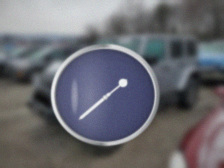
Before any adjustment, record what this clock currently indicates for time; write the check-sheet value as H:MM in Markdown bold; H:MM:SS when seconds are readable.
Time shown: **1:38**
